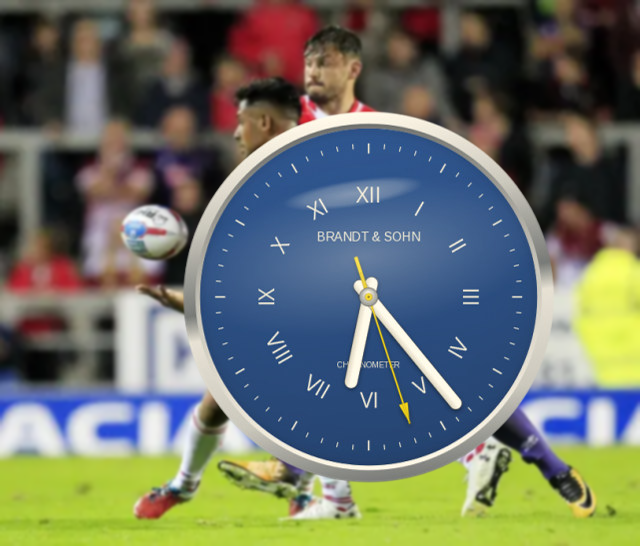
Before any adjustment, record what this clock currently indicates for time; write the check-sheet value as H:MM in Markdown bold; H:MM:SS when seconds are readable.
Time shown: **6:23:27**
